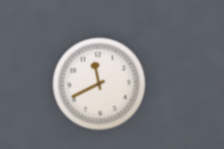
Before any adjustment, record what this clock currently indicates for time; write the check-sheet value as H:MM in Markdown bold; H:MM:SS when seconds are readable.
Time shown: **11:41**
